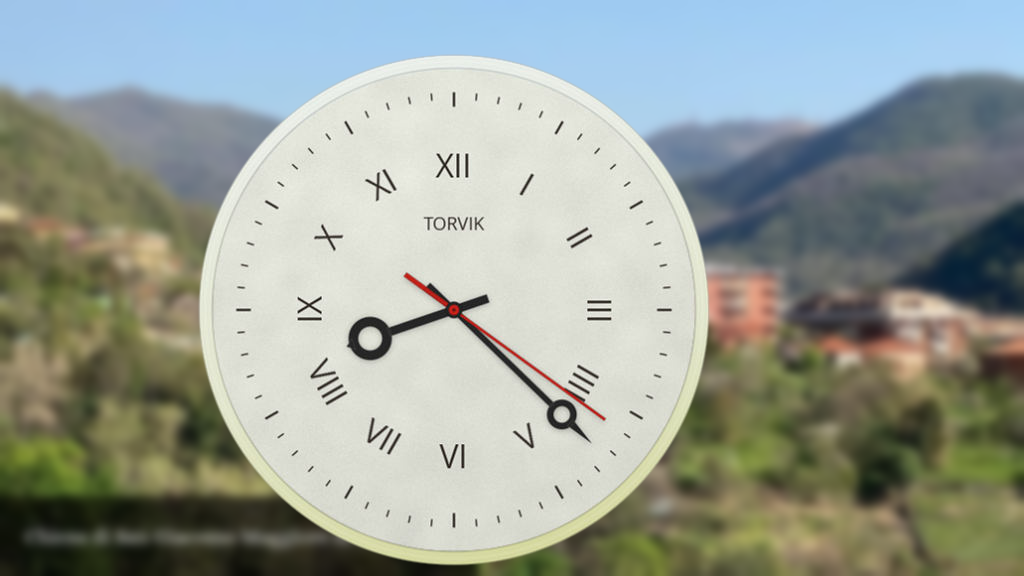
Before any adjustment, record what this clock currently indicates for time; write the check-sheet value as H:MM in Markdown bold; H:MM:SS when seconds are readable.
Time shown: **8:22:21**
